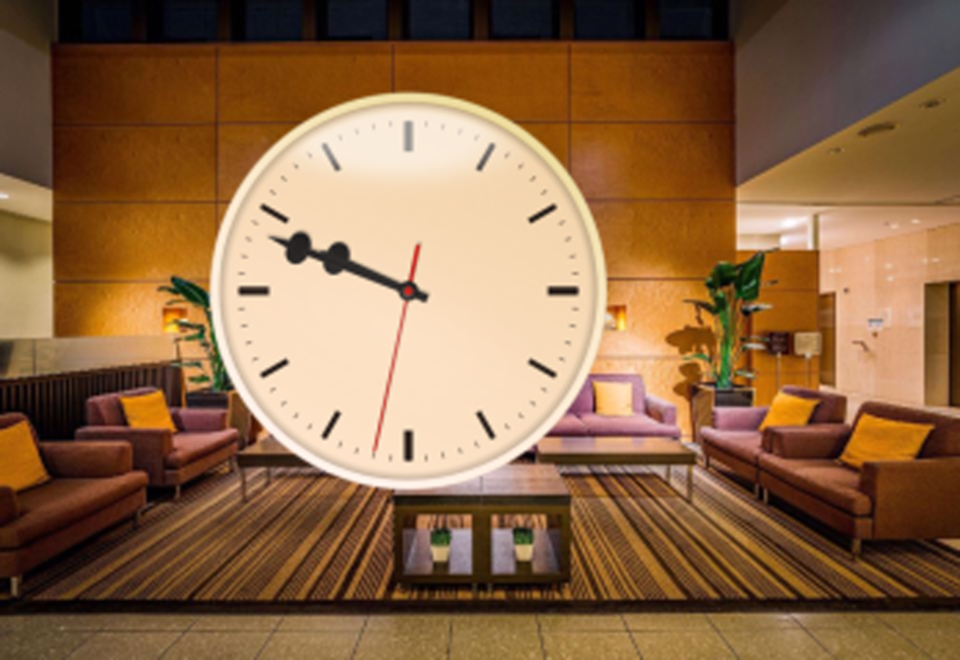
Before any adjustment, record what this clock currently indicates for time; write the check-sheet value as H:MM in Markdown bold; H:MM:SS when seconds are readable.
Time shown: **9:48:32**
